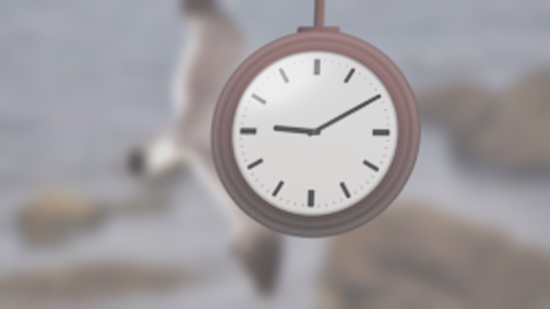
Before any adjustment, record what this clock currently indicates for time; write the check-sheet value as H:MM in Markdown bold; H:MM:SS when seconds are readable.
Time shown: **9:10**
